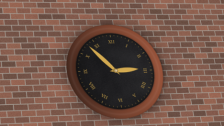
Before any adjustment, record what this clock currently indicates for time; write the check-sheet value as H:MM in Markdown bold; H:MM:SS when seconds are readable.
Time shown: **2:53**
